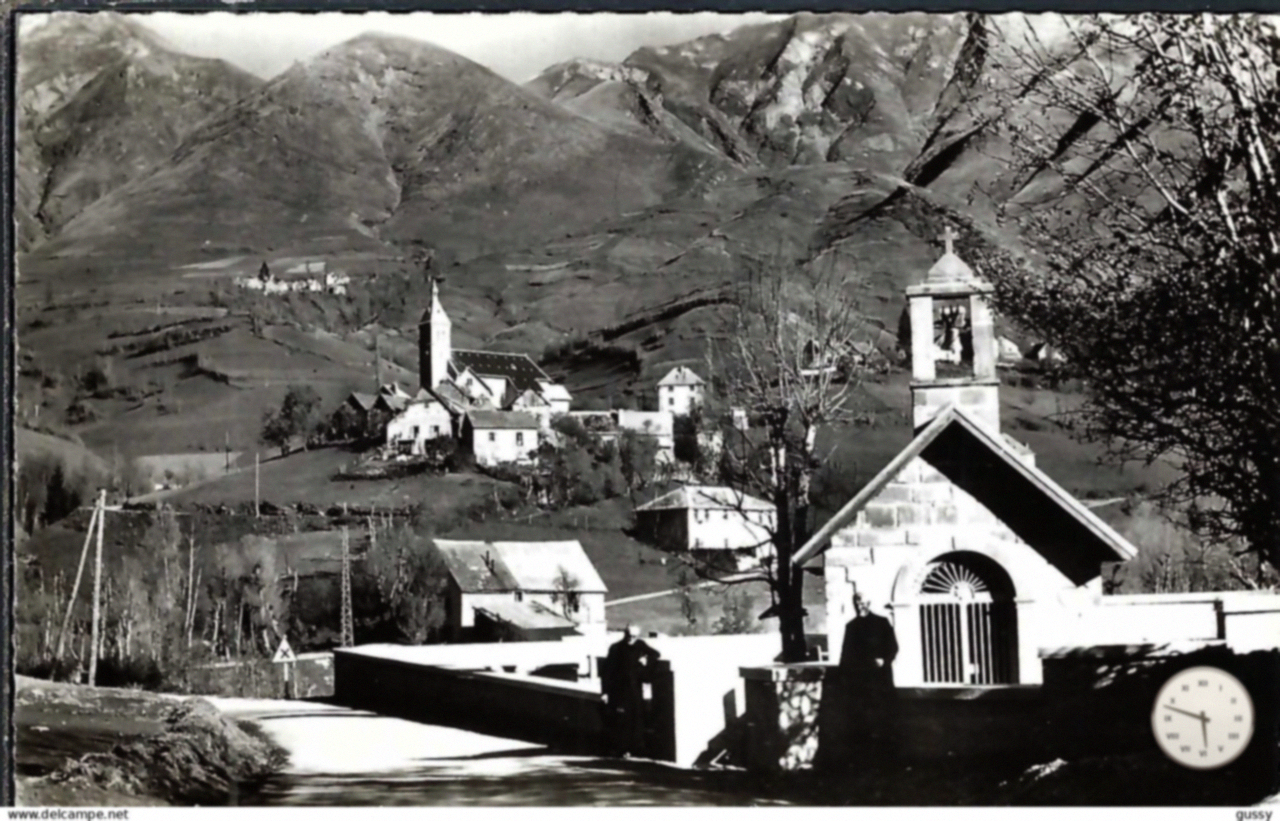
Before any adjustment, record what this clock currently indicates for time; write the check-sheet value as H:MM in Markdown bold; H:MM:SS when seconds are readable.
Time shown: **5:48**
